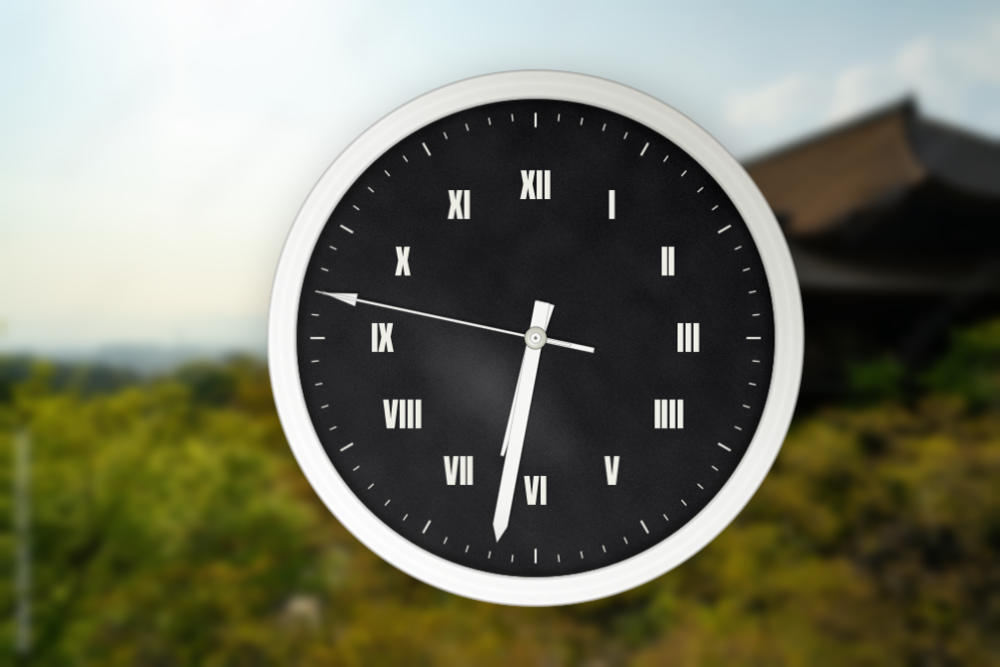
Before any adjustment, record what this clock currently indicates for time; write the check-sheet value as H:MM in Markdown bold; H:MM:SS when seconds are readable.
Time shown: **6:31:47**
